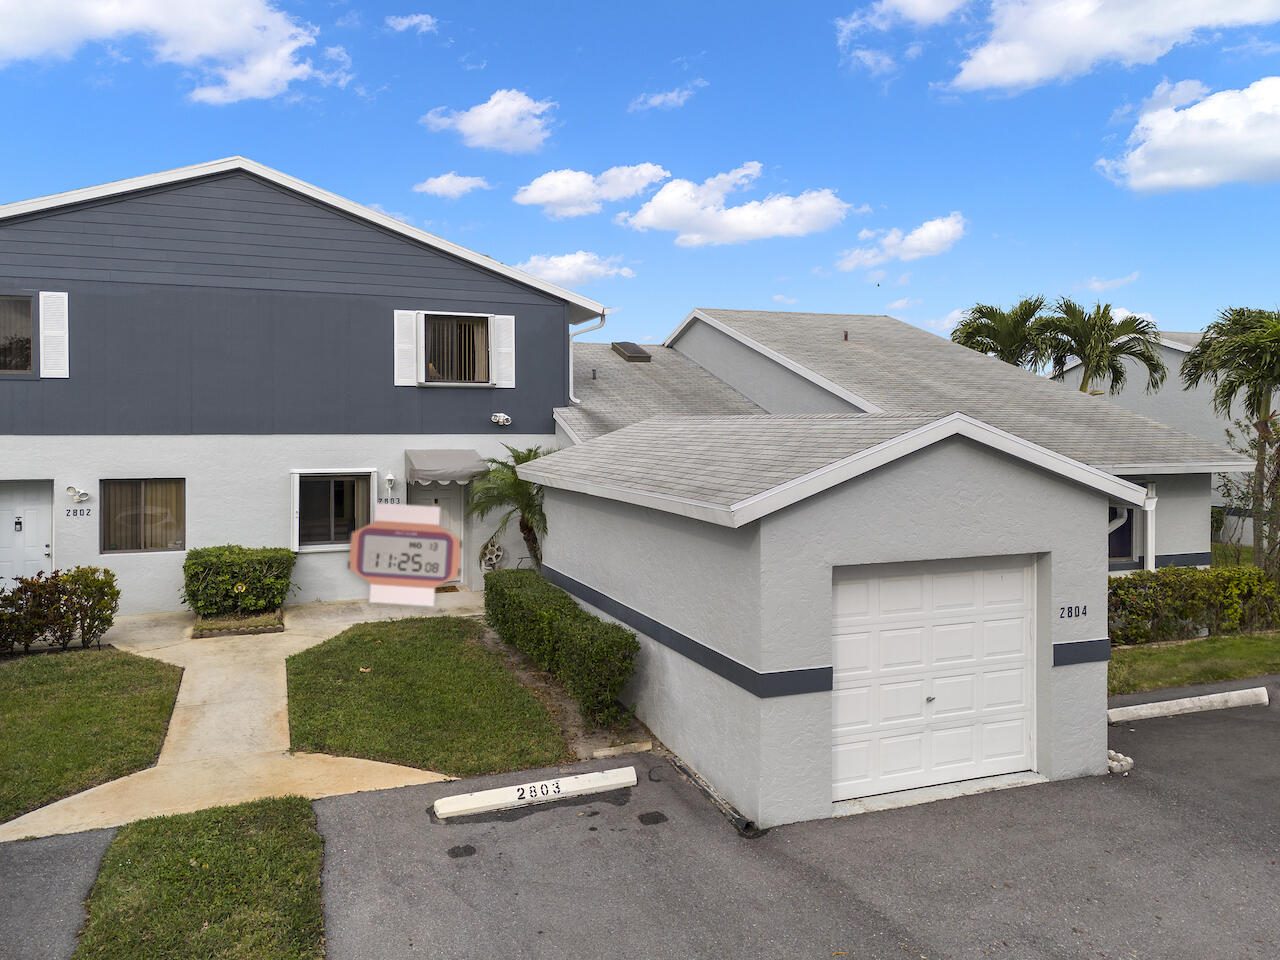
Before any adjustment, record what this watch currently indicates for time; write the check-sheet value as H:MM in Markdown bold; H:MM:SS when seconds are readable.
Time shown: **11:25**
